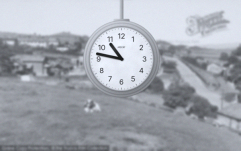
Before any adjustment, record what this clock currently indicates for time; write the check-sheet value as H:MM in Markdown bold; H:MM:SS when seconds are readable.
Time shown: **10:47**
